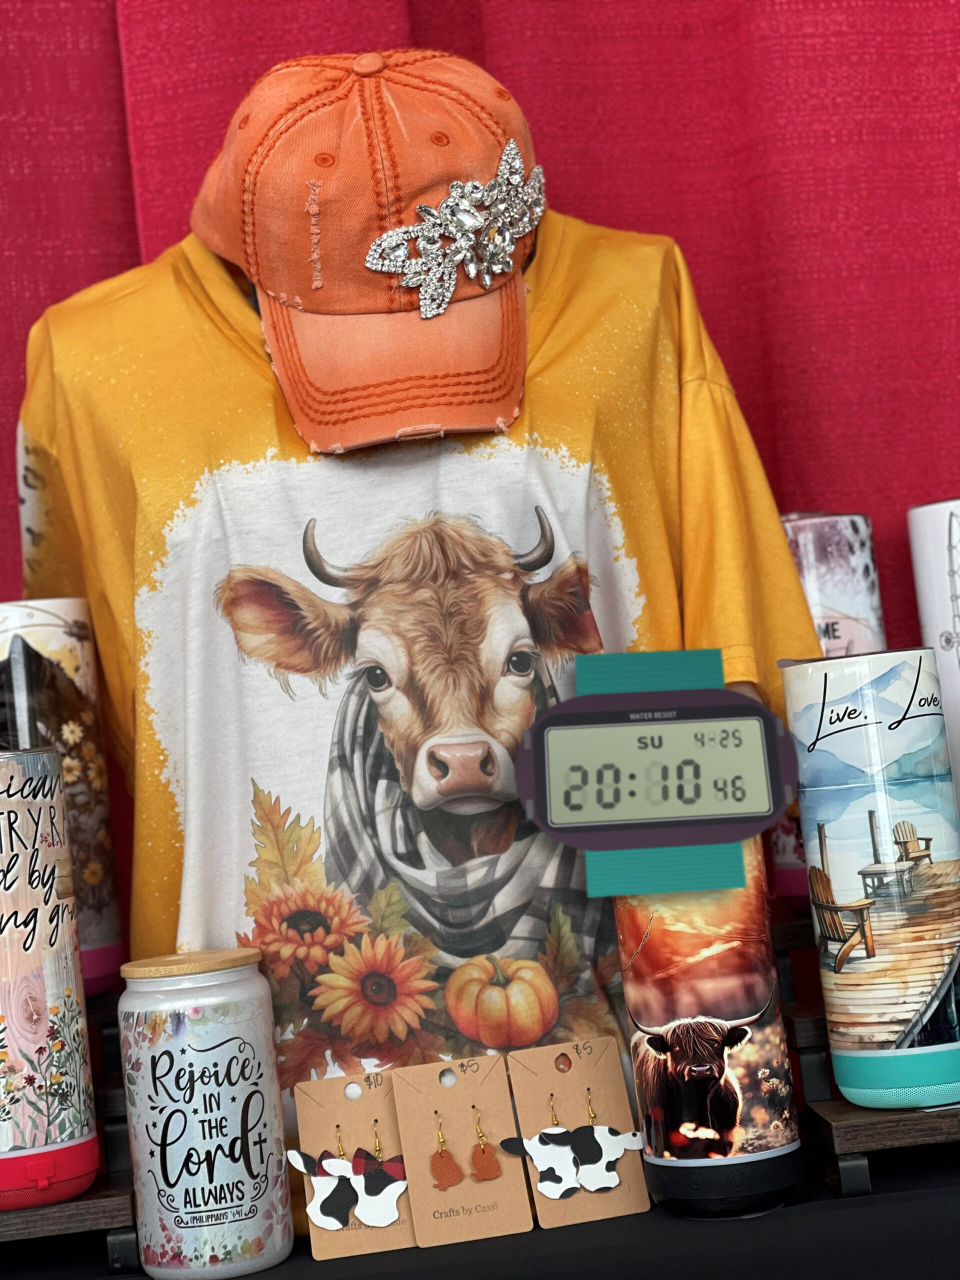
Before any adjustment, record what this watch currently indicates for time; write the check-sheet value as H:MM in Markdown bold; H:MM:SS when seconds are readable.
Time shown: **20:10:46**
